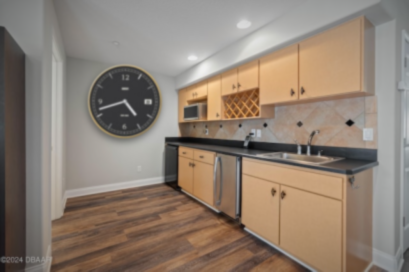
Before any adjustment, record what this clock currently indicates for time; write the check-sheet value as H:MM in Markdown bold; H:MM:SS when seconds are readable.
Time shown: **4:42**
